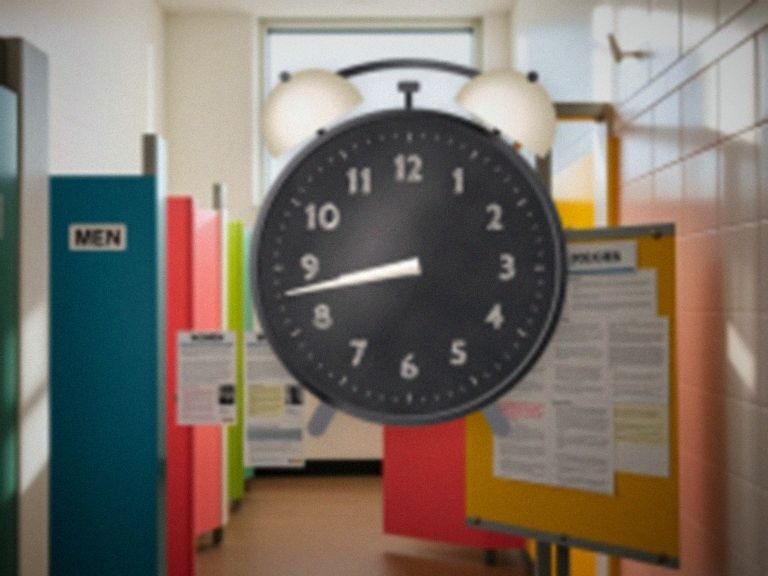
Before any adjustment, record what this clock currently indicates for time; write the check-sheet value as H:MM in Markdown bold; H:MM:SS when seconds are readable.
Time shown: **8:43**
